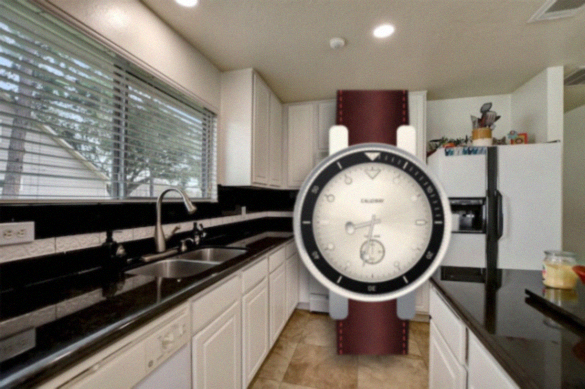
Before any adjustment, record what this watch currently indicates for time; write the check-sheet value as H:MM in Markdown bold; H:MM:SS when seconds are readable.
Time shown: **8:32**
